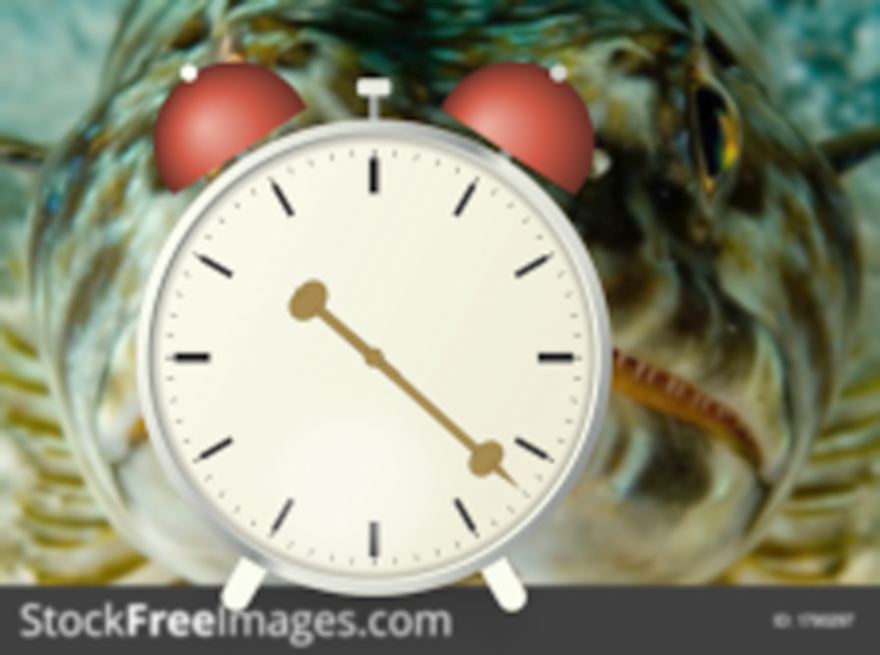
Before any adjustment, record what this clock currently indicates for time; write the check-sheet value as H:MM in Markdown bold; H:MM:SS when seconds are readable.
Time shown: **10:22**
